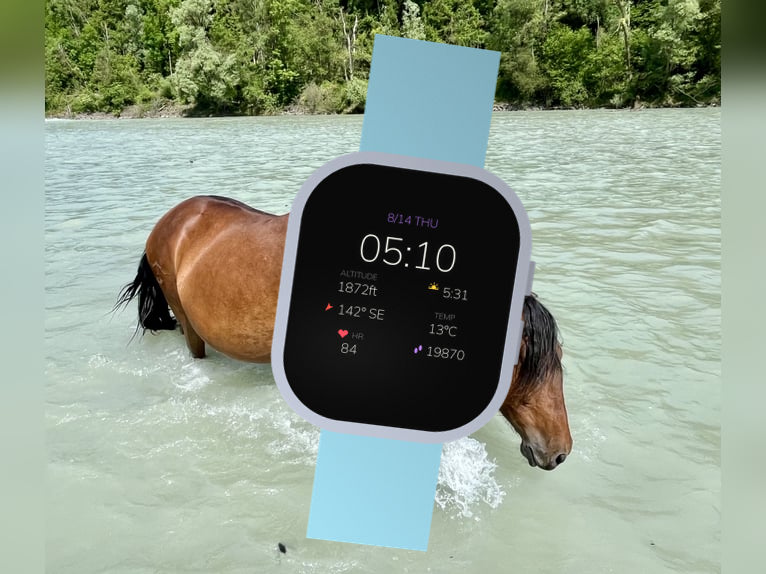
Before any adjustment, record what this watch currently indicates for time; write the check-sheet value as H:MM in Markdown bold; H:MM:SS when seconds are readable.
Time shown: **5:10**
